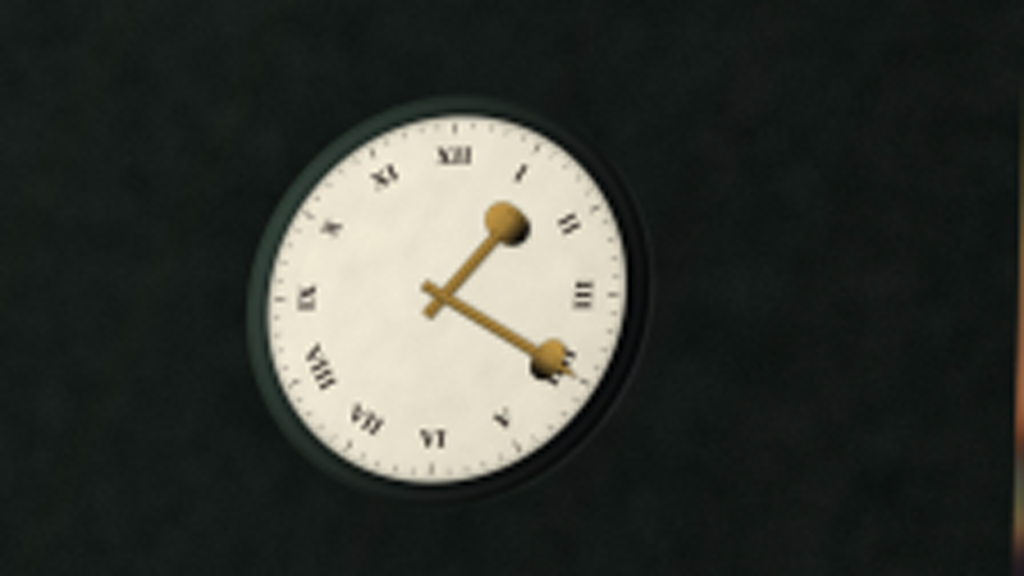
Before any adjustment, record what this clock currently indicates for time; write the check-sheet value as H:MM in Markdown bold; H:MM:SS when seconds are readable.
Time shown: **1:20**
